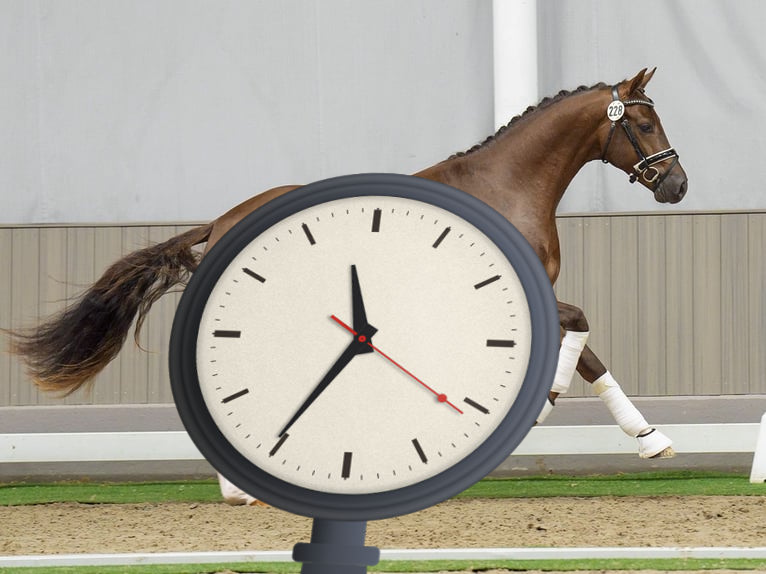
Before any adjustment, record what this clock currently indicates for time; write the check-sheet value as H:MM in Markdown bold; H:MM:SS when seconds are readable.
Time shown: **11:35:21**
